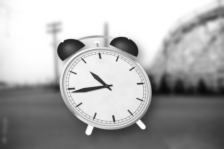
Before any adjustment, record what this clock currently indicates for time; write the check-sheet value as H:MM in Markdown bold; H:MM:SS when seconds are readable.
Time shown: **10:44**
